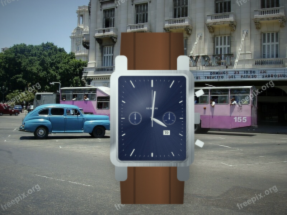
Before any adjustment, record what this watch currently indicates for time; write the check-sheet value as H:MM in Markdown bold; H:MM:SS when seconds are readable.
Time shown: **4:01**
